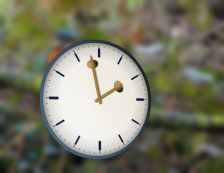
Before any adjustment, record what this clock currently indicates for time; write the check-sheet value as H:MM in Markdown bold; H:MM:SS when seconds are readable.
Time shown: **1:58**
